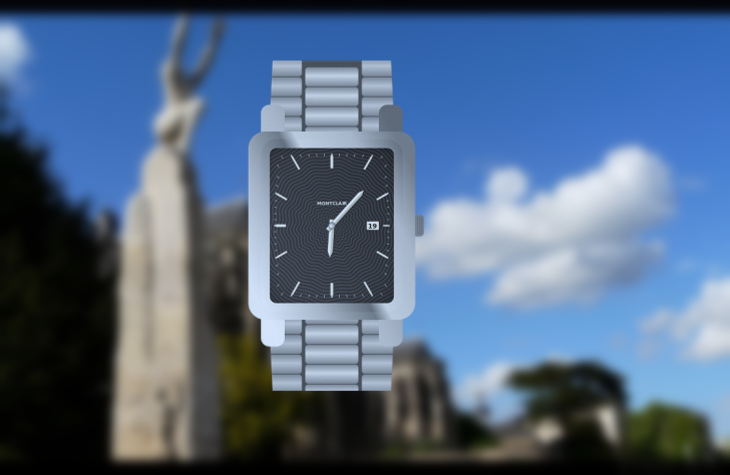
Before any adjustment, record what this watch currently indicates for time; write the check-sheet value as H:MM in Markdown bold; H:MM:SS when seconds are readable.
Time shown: **6:07**
